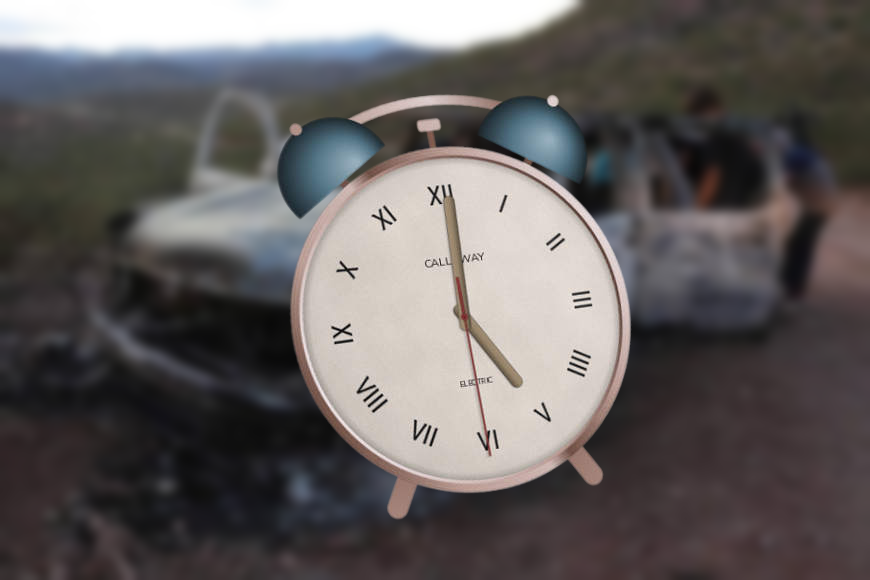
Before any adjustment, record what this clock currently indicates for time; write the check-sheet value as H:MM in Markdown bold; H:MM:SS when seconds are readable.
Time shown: **5:00:30**
